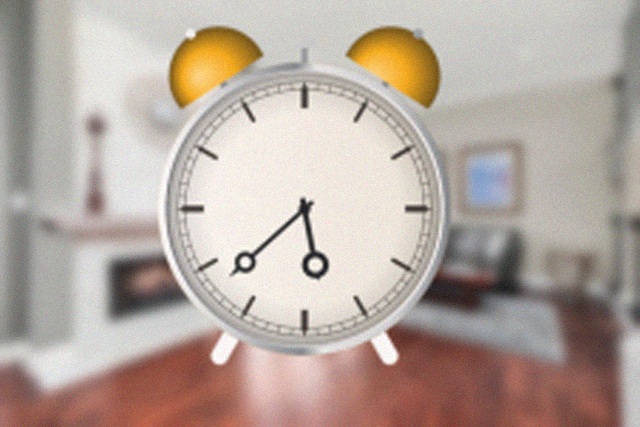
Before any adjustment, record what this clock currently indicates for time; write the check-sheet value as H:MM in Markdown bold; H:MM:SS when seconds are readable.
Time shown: **5:38**
